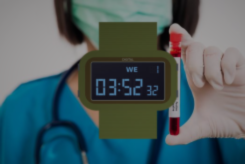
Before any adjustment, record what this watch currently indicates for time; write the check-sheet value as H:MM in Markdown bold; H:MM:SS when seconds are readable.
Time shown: **3:52:32**
